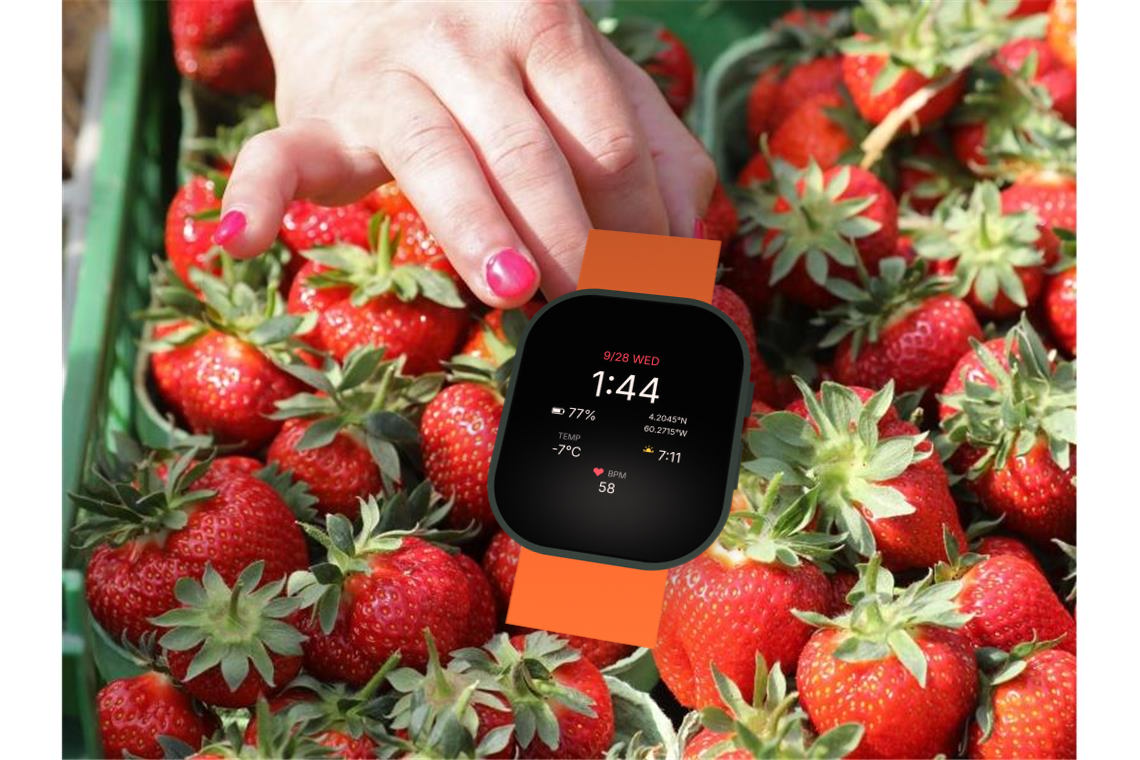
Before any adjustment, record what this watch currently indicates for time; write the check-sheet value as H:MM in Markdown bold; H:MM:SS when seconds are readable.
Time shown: **1:44**
